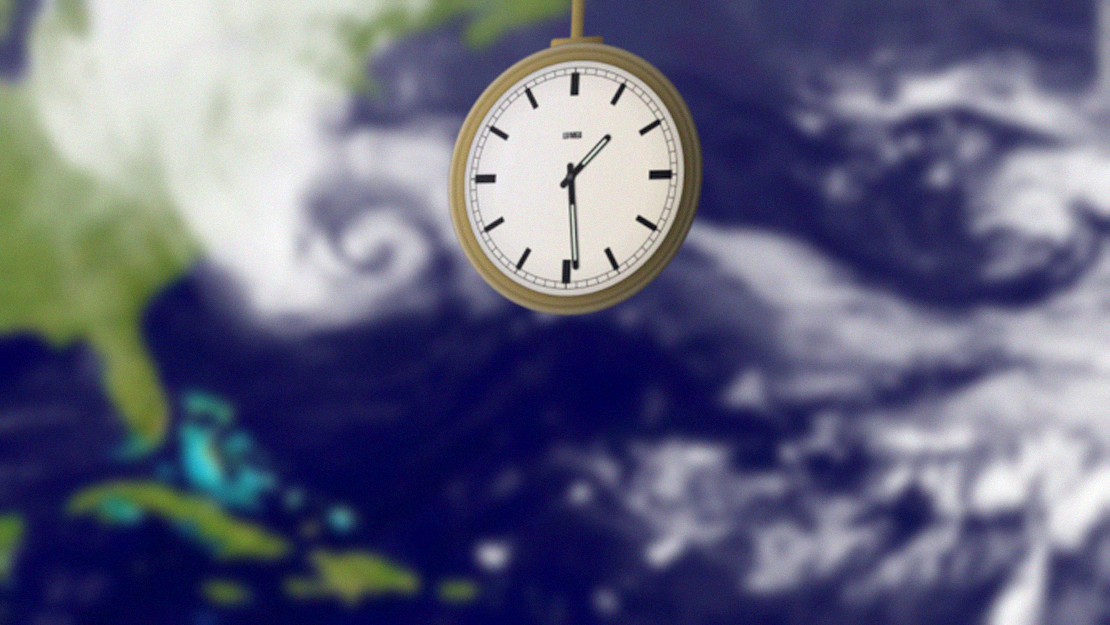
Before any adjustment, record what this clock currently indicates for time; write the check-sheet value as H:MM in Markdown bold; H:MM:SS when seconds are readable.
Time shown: **1:29**
